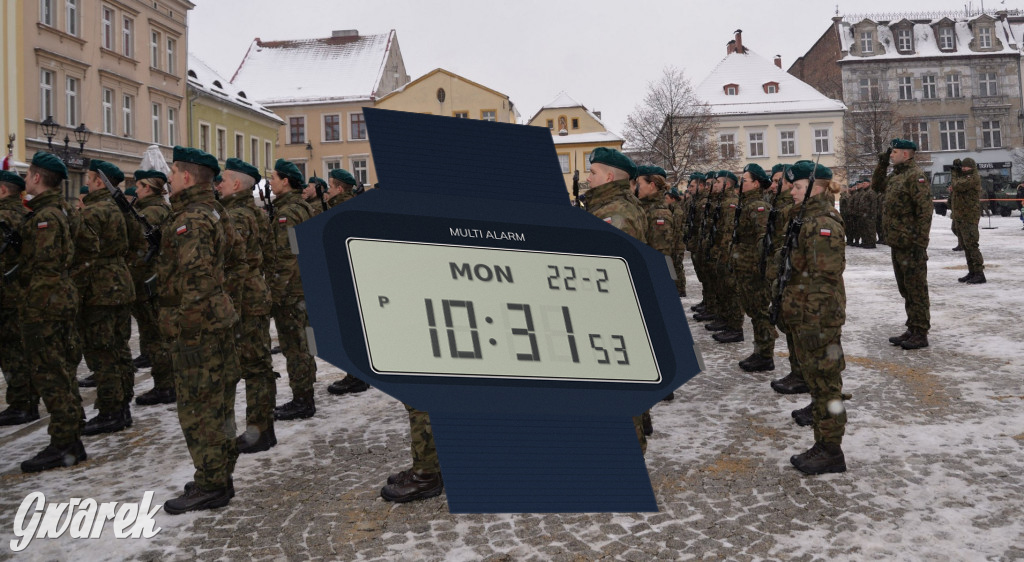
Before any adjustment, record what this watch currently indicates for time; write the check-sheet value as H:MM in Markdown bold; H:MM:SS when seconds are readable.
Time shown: **10:31:53**
